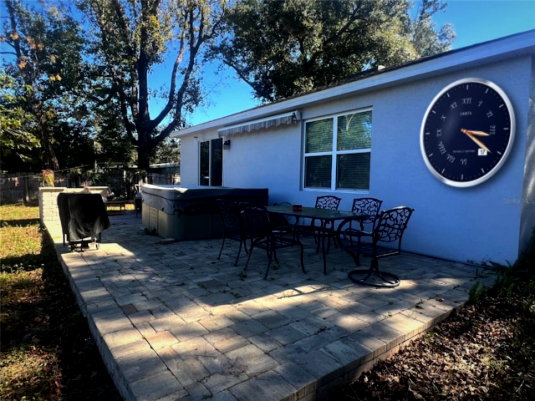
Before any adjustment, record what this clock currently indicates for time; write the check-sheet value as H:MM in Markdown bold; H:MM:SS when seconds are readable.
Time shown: **3:21**
